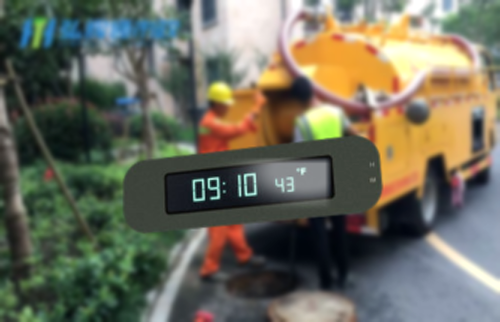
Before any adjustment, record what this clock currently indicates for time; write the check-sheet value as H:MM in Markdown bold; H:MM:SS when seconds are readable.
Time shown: **9:10**
